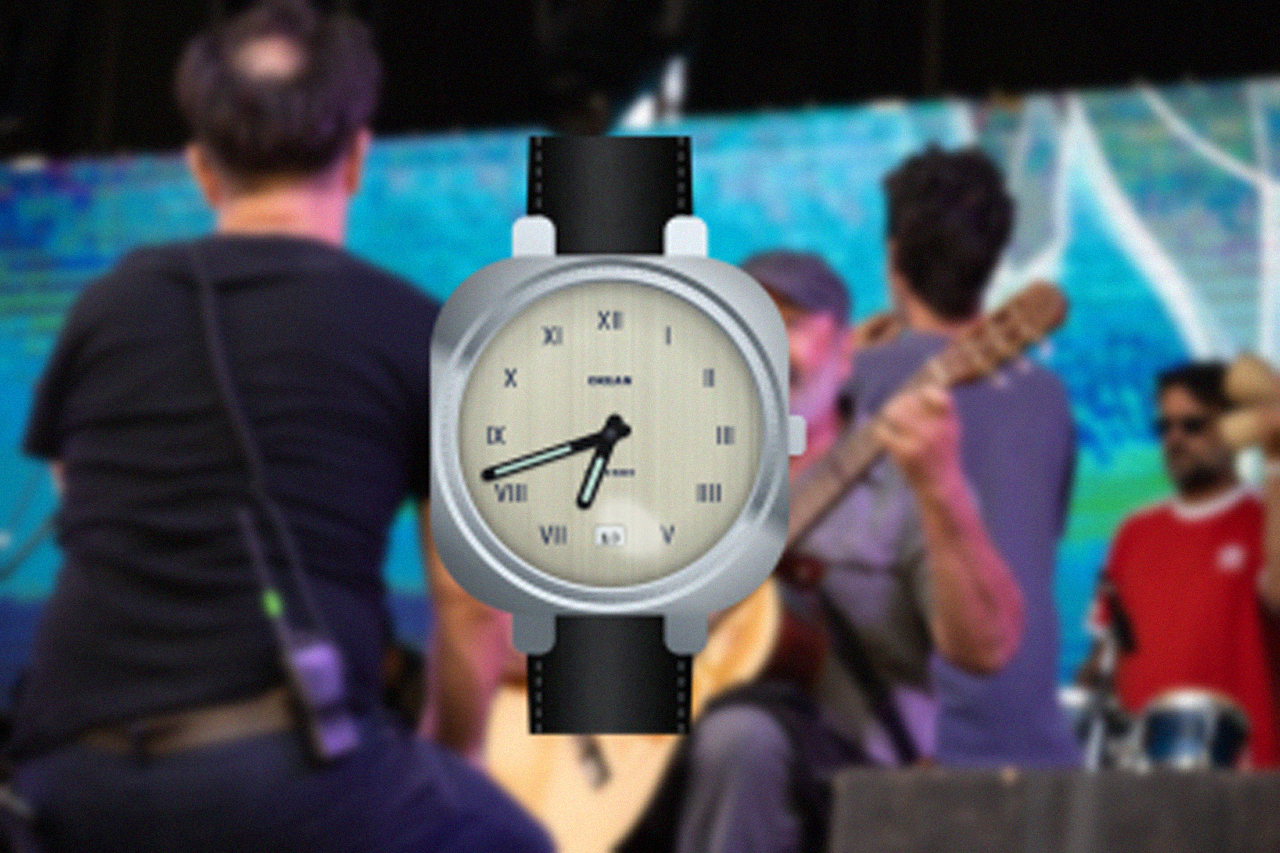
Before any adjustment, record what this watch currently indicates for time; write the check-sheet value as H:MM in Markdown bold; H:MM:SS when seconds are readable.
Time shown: **6:42**
